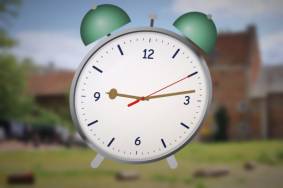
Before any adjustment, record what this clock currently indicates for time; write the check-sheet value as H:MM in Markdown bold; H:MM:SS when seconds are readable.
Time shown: **9:13:10**
